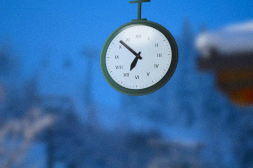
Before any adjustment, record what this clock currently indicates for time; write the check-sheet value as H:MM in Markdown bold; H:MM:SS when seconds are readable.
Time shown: **6:52**
